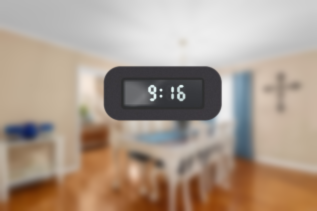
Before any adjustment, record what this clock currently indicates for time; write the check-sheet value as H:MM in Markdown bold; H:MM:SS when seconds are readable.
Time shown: **9:16**
